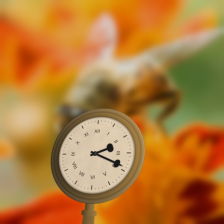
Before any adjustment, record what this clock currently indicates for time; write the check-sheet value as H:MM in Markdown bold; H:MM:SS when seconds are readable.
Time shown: **2:19**
